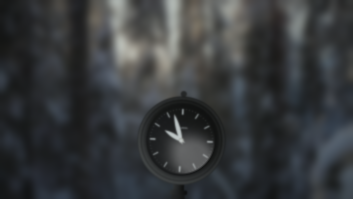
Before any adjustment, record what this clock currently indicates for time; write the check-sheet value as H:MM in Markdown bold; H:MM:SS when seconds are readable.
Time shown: **9:57**
